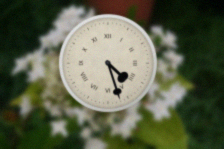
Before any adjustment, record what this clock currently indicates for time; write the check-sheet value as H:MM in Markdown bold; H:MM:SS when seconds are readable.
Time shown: **4:27**
